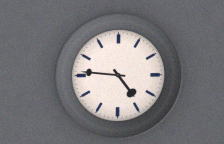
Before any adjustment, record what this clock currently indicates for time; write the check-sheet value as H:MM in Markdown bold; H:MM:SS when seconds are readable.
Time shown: **4:46**
